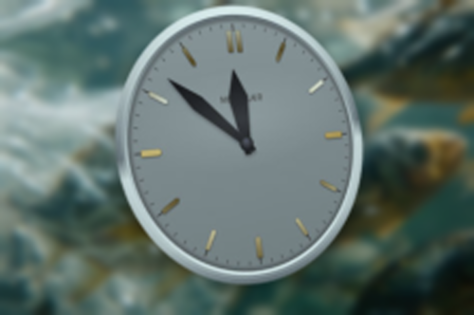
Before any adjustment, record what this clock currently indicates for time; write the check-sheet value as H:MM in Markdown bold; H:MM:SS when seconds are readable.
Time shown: **11:52**
